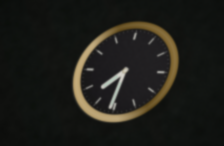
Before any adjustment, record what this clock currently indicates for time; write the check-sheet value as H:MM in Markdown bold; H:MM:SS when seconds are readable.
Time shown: **7:31**
